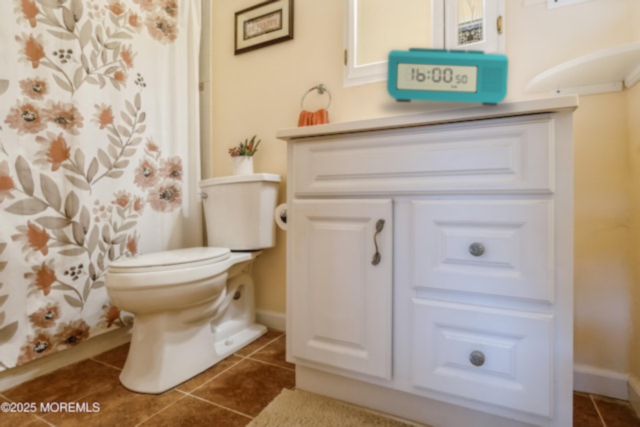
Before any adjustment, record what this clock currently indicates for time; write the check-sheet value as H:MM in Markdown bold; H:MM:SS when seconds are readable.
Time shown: **16:00**
